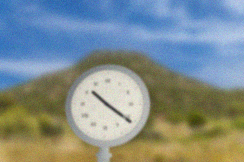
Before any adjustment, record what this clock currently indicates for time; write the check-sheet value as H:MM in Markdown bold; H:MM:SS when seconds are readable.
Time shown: **10:21**
